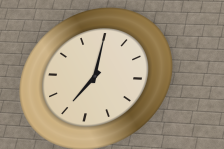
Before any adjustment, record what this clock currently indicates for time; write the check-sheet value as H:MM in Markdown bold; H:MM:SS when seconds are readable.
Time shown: **7:00**
